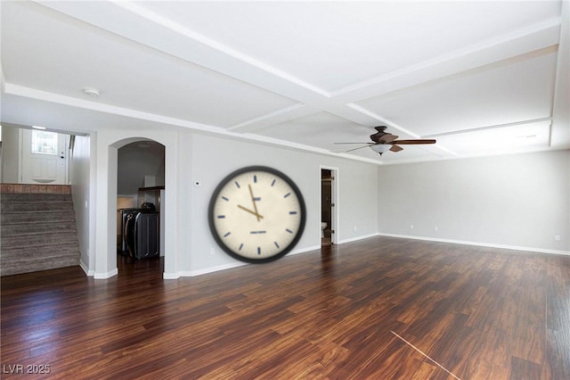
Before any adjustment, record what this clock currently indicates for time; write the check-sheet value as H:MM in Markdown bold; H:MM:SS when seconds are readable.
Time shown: **9:58**
